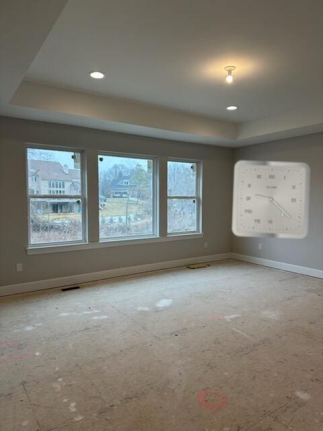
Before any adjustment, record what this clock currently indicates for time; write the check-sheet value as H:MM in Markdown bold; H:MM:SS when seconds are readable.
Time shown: **9:22**
